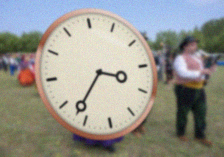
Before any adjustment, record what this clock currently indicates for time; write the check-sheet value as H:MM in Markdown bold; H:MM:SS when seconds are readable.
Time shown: **3:37**
